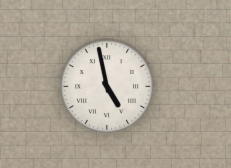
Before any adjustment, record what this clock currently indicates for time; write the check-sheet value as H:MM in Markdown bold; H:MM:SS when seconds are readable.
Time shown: **4:58**
